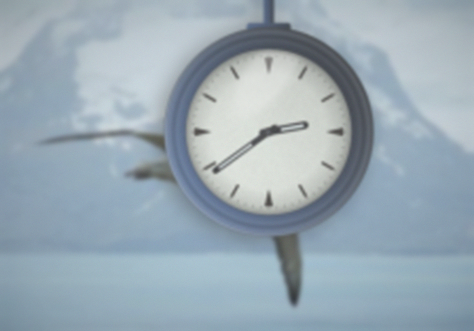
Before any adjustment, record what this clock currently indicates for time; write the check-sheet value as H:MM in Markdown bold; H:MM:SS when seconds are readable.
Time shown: **2:39**
